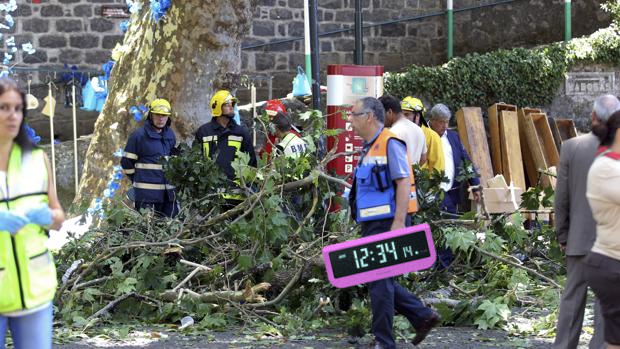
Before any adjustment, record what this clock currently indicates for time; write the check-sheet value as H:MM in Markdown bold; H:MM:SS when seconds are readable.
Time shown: **12:34:14**
